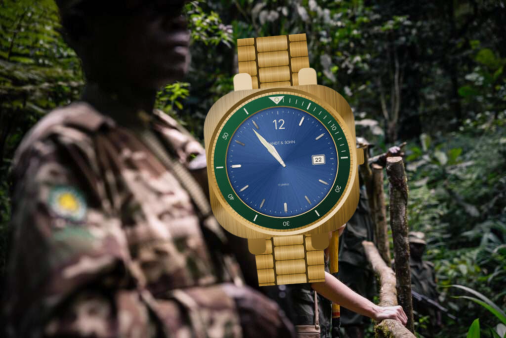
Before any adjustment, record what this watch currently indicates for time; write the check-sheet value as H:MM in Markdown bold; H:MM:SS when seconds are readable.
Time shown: **10:54**
